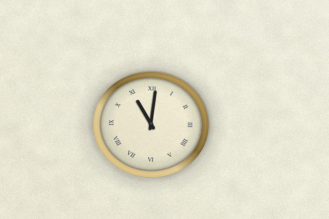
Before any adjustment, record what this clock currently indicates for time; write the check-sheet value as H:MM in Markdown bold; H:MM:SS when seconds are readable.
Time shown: **11:01**
